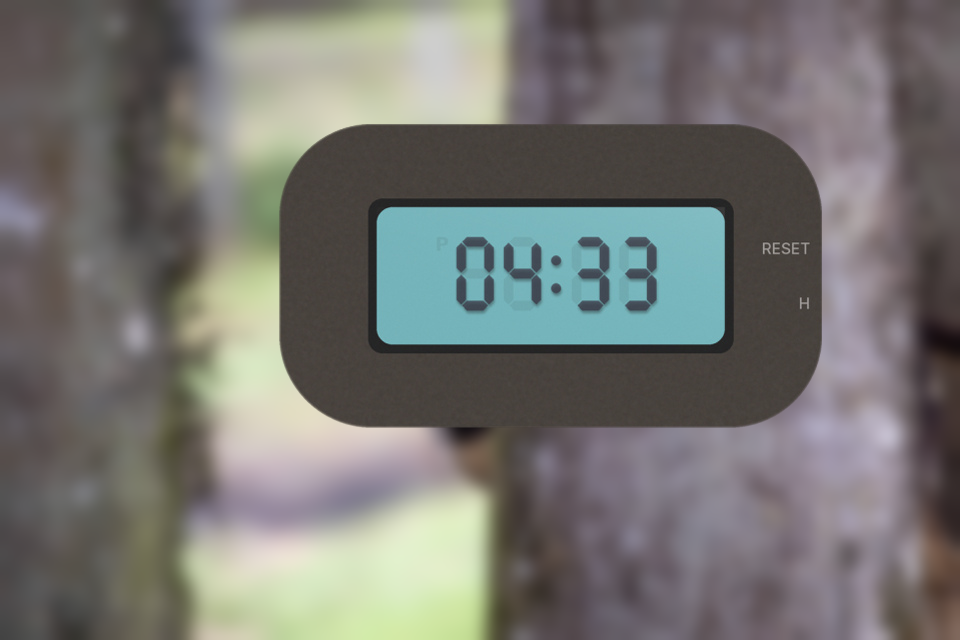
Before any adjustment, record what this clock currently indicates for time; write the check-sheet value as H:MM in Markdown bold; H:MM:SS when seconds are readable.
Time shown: **4:33**
